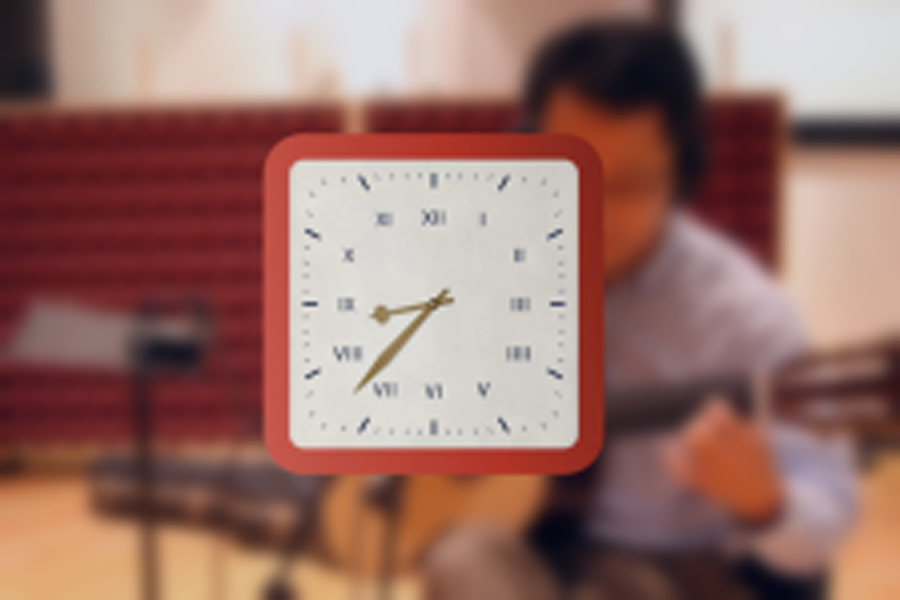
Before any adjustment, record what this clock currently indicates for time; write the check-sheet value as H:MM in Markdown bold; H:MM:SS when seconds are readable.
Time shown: **8:37**
